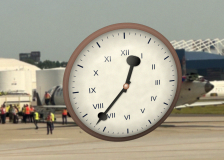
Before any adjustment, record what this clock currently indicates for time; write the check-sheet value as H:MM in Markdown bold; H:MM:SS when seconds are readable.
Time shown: **12:37**
